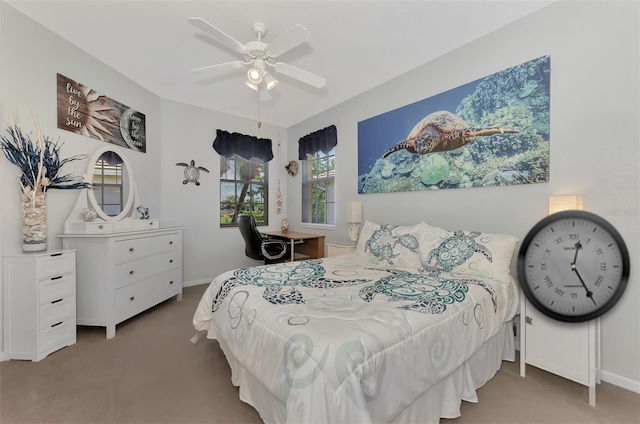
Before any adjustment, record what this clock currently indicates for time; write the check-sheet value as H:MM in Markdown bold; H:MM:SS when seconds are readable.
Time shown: **12:25**
